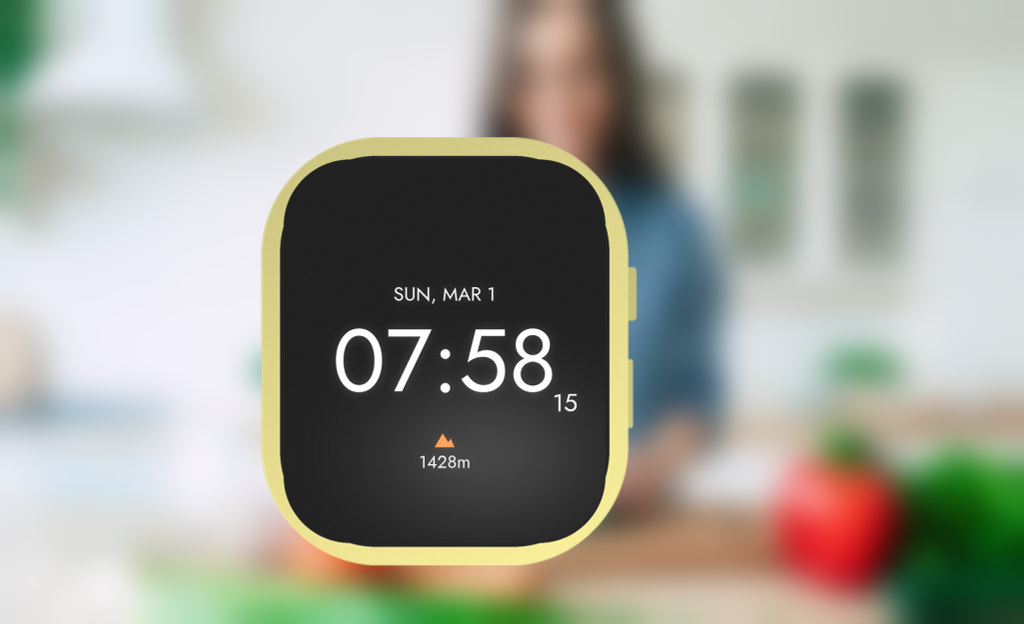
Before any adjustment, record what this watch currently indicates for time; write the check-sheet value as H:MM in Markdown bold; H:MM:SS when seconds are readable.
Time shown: **7:58:15**
